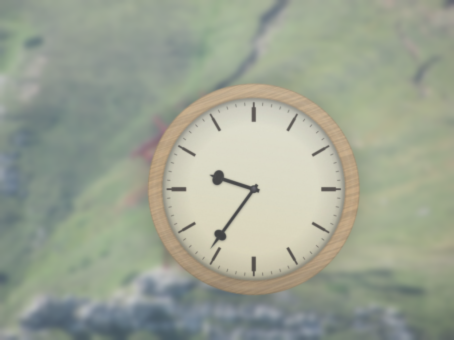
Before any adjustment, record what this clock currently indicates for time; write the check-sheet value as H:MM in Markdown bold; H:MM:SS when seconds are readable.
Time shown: **9:36**
